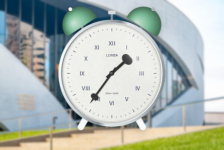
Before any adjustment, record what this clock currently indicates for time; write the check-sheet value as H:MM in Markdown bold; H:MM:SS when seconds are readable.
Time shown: **1:36**
